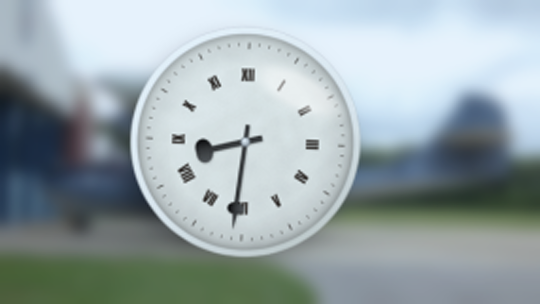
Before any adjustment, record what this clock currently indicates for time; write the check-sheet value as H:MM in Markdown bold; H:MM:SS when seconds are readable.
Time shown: **8:31**
